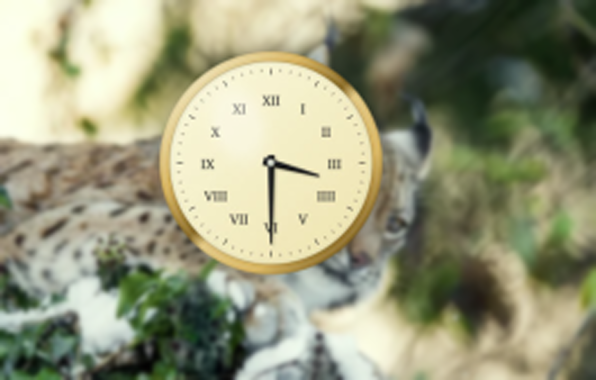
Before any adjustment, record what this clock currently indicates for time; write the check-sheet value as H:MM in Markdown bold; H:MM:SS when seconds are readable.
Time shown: **3:30**
